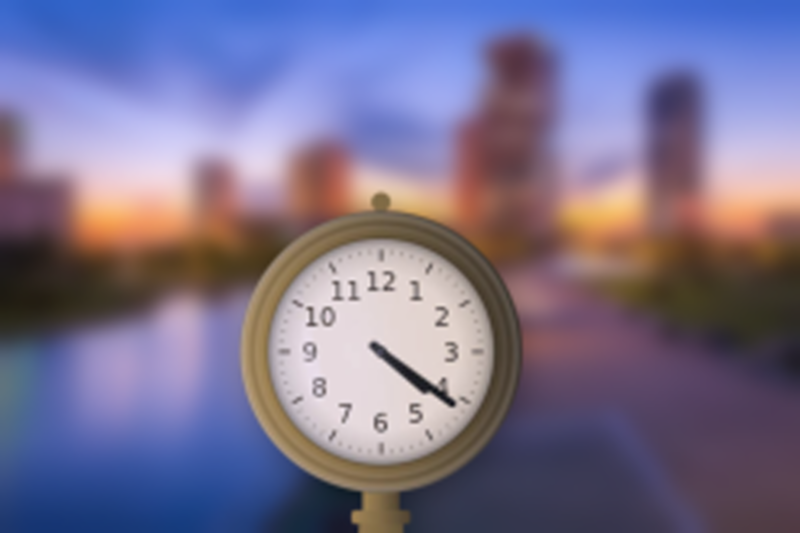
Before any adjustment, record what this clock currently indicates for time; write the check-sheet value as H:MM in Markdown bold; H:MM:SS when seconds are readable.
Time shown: **4:21**
